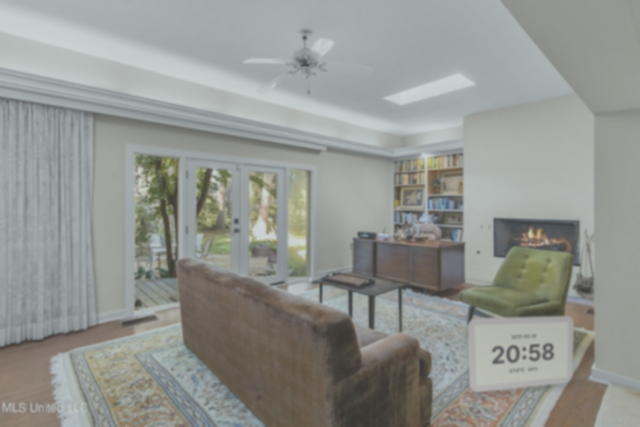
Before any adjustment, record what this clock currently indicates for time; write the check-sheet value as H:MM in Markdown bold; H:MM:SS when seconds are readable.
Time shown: **20:58**
